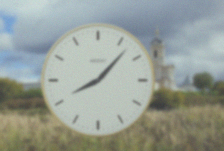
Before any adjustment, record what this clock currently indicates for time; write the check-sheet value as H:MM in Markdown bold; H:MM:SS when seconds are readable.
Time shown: **8:07**
